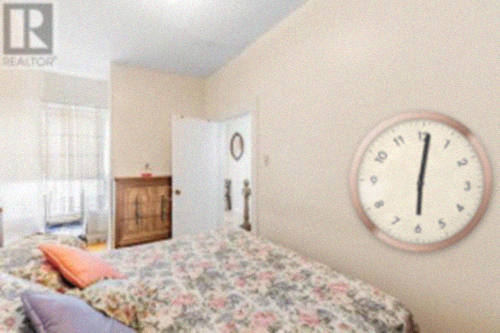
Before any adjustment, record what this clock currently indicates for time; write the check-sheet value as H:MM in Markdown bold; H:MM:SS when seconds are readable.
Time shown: **6:01**
